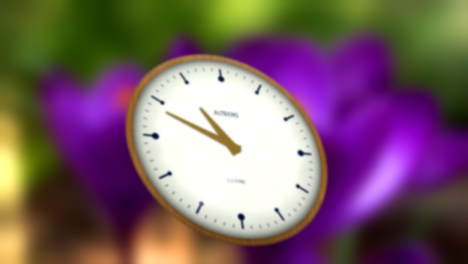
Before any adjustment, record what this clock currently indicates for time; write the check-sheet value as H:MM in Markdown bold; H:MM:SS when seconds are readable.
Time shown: **10:49**
